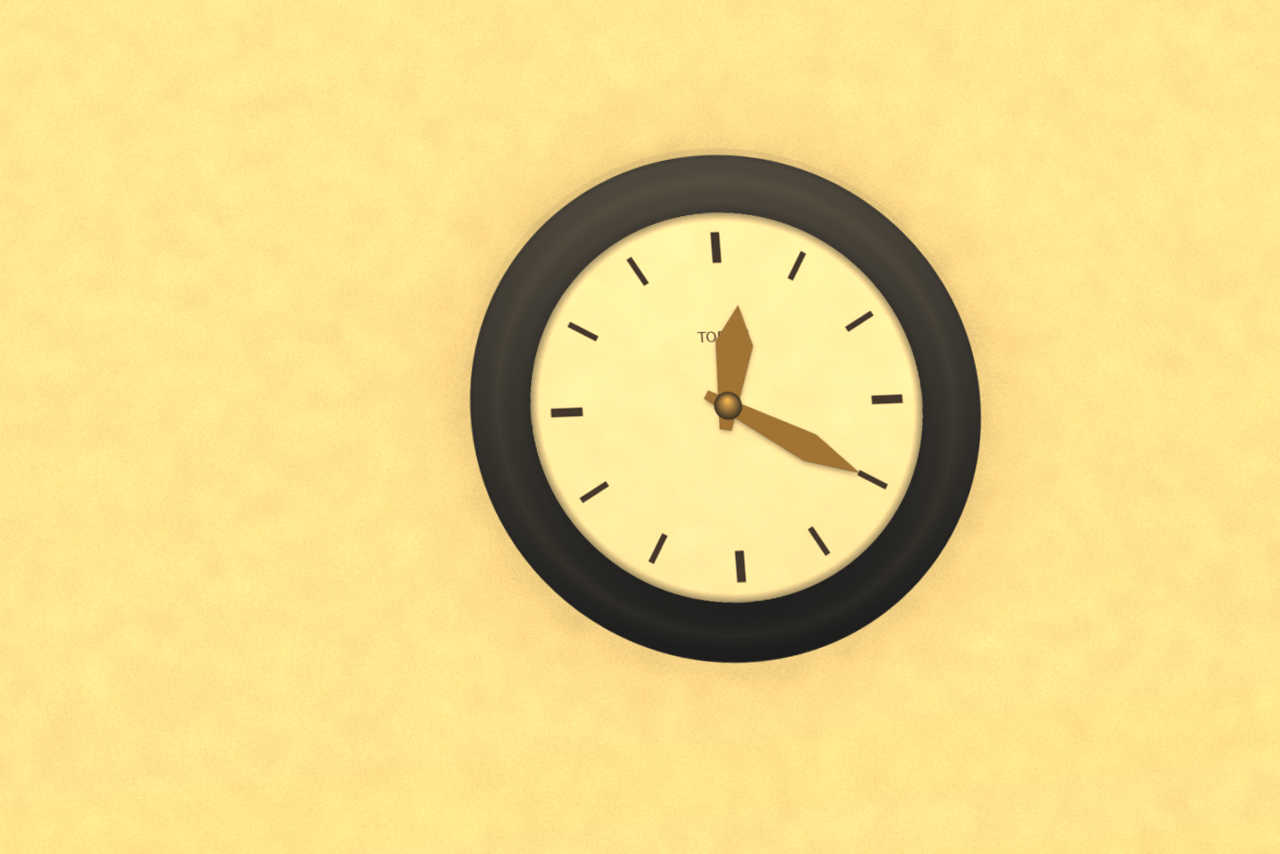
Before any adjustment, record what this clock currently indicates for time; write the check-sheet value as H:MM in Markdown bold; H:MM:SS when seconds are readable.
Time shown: **12:20**
